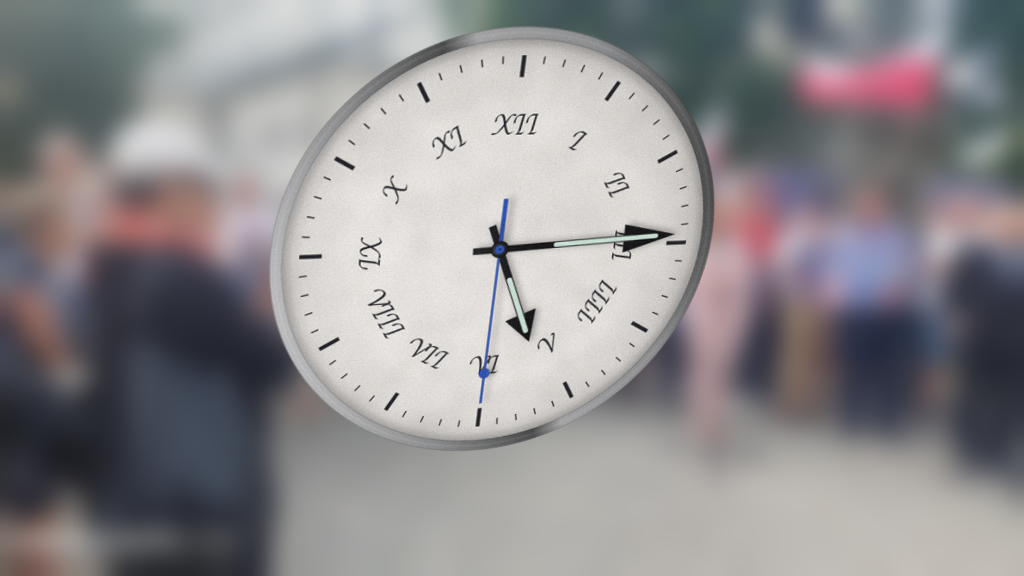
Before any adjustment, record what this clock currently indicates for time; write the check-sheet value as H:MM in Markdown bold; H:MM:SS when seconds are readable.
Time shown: **5:14:30**
